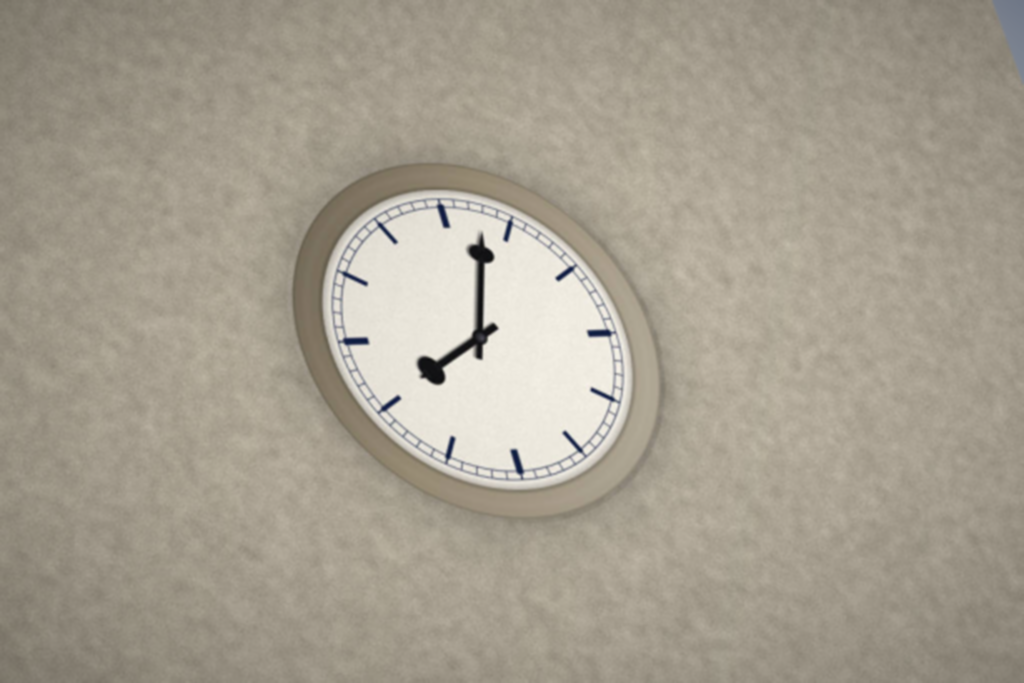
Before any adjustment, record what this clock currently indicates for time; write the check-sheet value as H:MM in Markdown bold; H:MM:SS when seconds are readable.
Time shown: **8:03**
